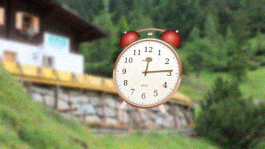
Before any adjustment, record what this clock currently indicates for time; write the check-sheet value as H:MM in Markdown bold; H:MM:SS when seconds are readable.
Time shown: **12:14**
